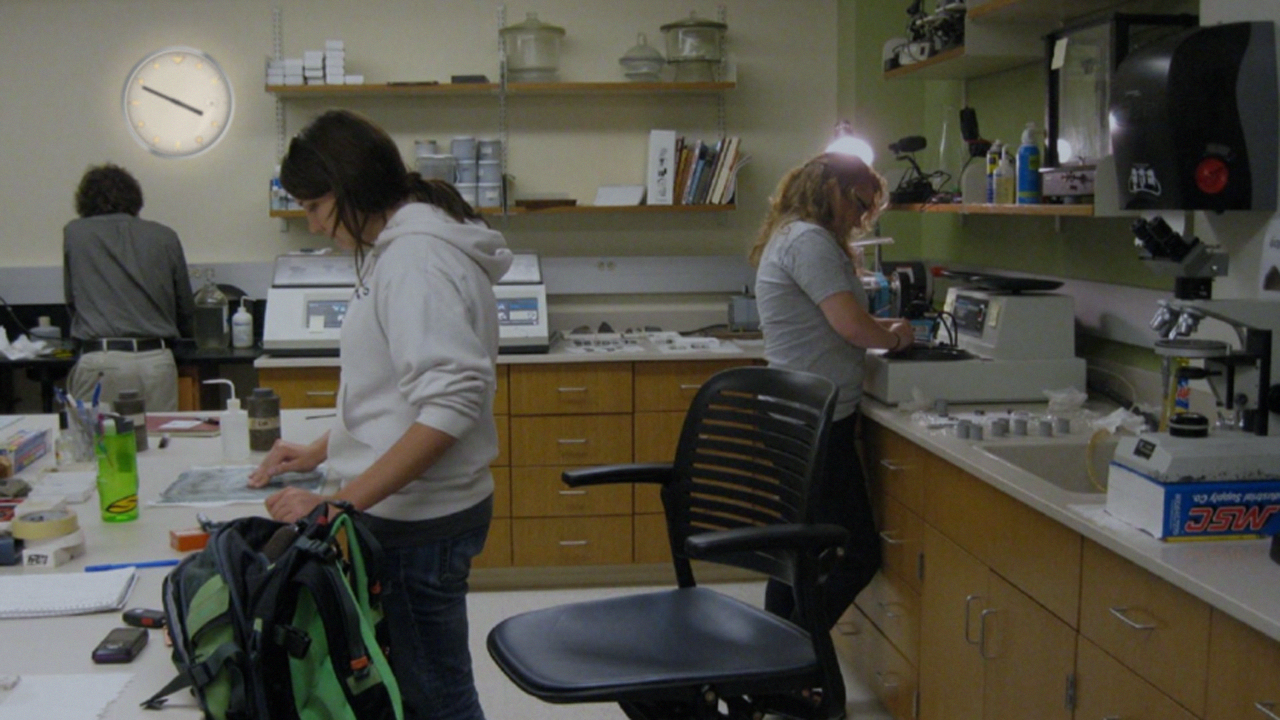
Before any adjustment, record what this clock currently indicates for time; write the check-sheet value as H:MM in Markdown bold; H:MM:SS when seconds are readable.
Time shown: **3:49**
